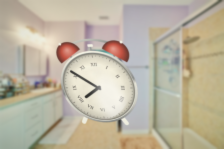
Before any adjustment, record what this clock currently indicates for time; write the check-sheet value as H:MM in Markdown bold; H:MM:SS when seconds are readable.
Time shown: **7:51**
